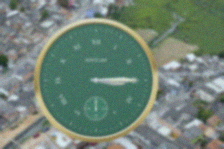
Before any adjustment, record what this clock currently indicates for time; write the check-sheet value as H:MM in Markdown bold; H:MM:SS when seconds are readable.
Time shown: **3:15**
